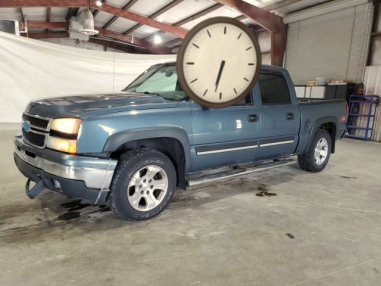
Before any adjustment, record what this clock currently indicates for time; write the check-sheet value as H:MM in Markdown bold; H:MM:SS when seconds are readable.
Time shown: **6:32**
